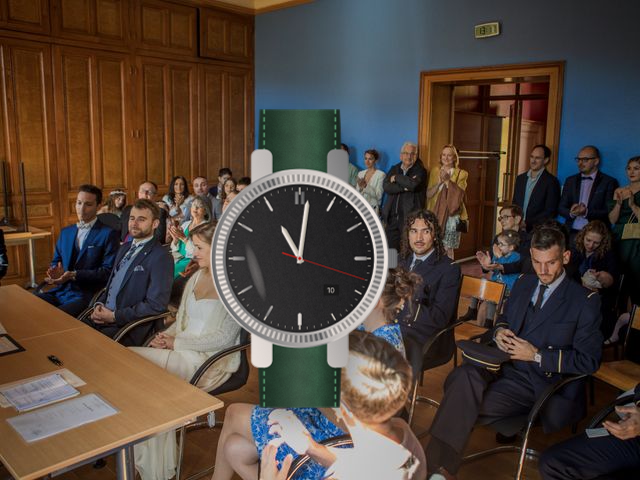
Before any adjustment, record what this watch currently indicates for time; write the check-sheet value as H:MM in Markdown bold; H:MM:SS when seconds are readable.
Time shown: **11:01:18**
